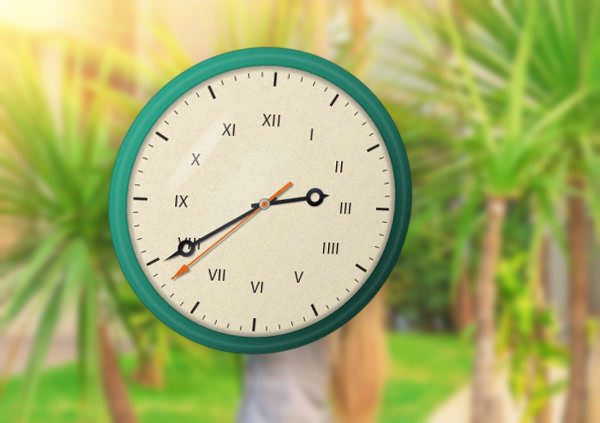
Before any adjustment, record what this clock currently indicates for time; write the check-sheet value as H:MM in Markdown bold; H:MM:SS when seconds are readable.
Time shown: **2:39:38**
